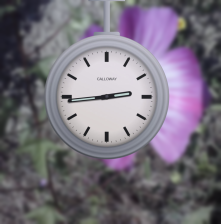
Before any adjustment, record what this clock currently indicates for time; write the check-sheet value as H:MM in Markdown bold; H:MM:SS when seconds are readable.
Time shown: **2:44**
